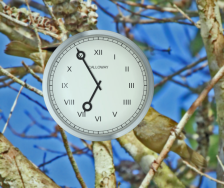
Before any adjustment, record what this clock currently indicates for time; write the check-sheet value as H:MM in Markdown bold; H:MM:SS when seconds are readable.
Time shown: **6:55**
